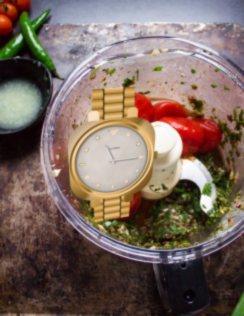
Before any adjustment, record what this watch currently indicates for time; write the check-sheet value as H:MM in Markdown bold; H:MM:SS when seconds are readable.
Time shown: **11:15**
